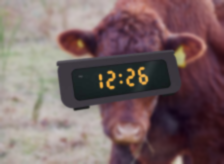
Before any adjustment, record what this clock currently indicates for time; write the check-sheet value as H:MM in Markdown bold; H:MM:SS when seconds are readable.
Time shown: **12:26**
